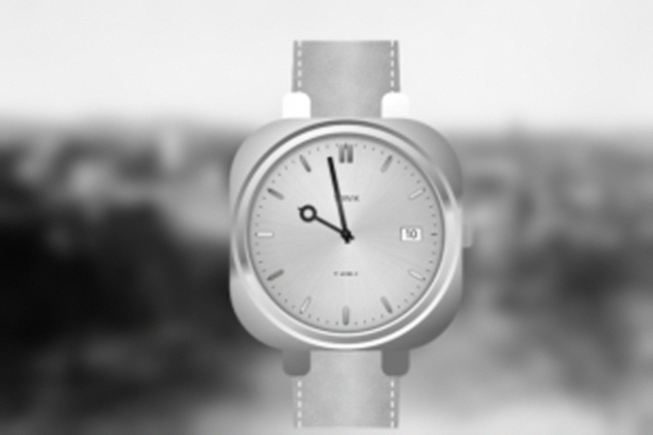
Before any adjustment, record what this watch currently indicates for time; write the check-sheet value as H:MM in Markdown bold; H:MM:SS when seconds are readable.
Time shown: **9:58**
